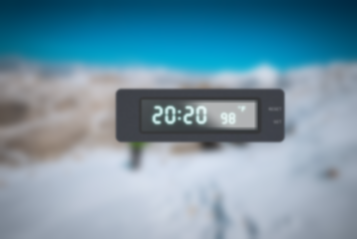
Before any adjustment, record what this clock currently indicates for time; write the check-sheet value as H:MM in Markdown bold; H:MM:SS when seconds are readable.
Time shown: **20:20**
